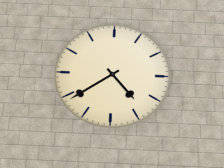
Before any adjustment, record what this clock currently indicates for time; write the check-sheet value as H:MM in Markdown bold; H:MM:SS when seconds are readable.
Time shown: **4:39**
